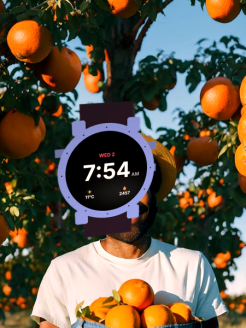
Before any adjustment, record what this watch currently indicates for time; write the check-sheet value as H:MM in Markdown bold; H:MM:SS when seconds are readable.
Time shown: **7:54**
